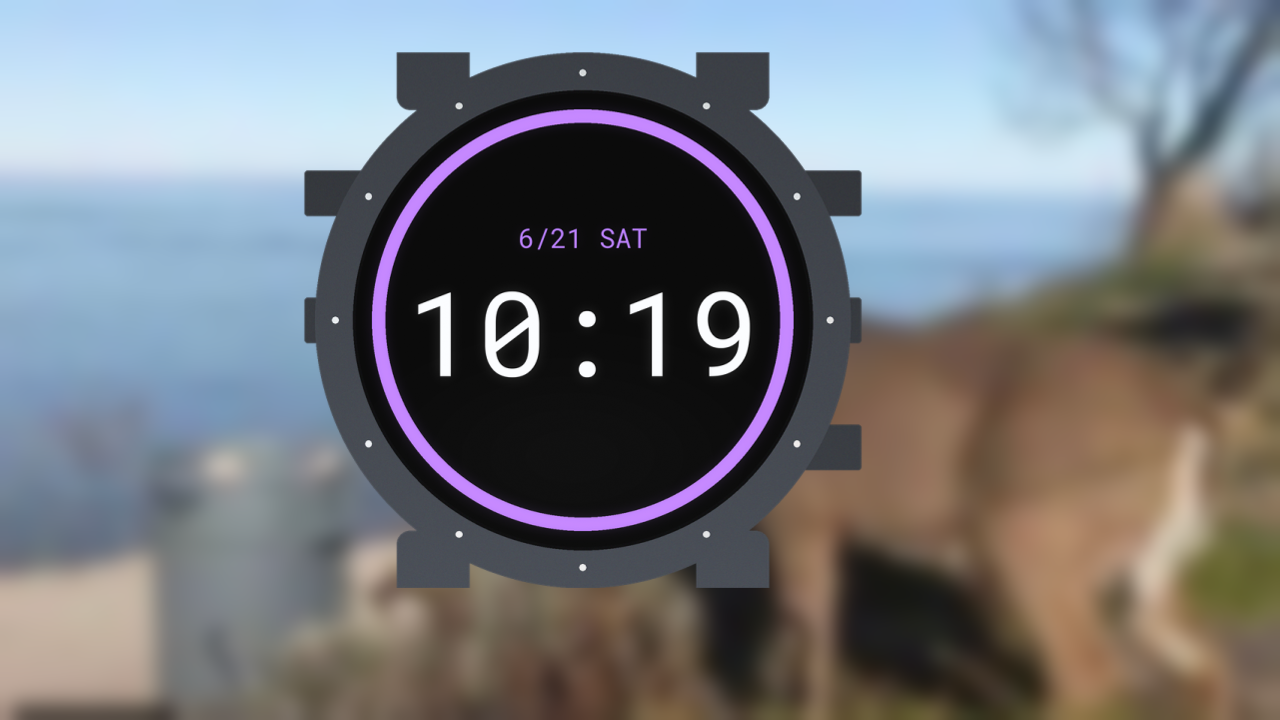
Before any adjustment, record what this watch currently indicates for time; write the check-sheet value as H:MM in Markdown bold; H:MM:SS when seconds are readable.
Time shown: **10:19**
